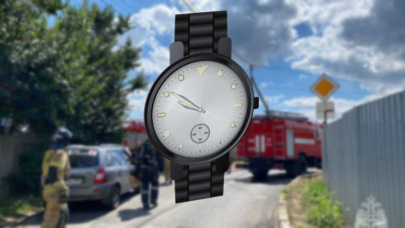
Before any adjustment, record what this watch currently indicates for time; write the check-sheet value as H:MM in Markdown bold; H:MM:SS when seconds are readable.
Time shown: **9:51**
